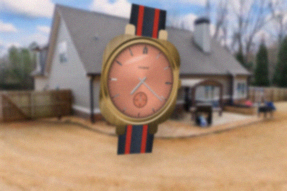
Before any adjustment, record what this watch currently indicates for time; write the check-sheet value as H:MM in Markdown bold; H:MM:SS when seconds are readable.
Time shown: **7:21**
